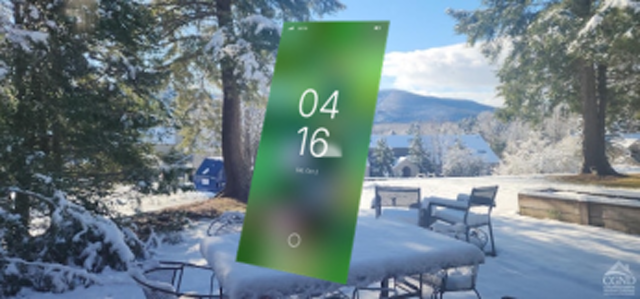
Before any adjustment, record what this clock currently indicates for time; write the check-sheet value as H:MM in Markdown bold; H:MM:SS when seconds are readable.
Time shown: **4:16**
